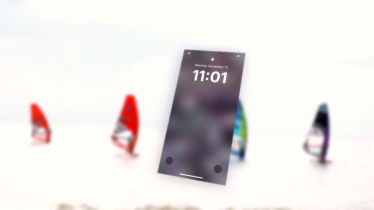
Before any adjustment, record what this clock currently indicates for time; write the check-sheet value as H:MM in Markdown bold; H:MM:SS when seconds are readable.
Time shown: **11:01**
